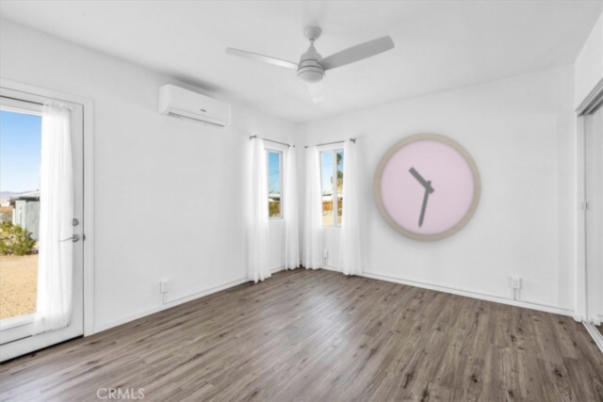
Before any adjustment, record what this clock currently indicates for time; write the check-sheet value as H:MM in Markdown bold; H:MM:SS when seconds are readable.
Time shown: **10:32**
